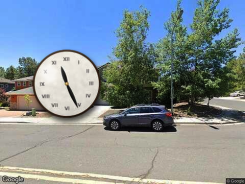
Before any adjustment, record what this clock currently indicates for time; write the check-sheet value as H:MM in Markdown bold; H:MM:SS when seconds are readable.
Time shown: **11:26**
